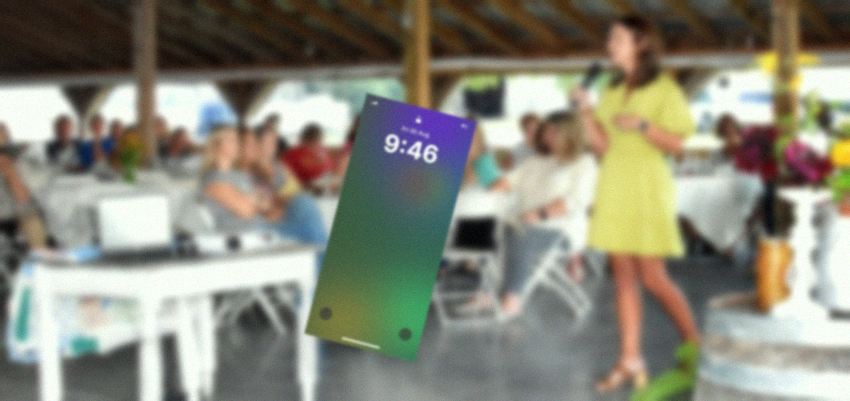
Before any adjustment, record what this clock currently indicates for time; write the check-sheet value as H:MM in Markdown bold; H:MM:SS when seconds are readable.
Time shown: **9:46**
